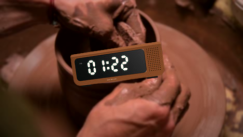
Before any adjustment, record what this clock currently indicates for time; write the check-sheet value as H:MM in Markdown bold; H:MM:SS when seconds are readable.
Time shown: **1:22**
